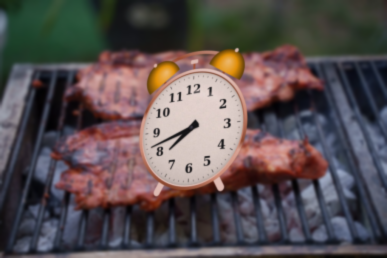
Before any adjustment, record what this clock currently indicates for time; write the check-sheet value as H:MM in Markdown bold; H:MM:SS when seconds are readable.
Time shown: **7:42**
